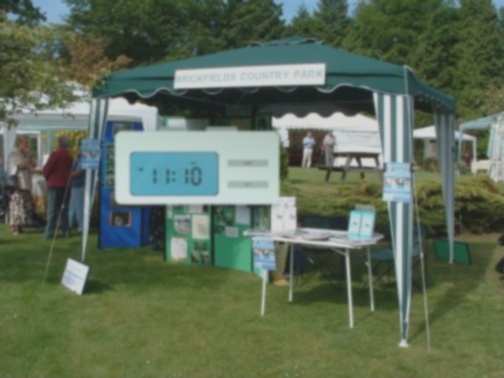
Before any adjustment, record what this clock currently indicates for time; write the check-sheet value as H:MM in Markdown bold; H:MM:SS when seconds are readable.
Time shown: **11:10**
